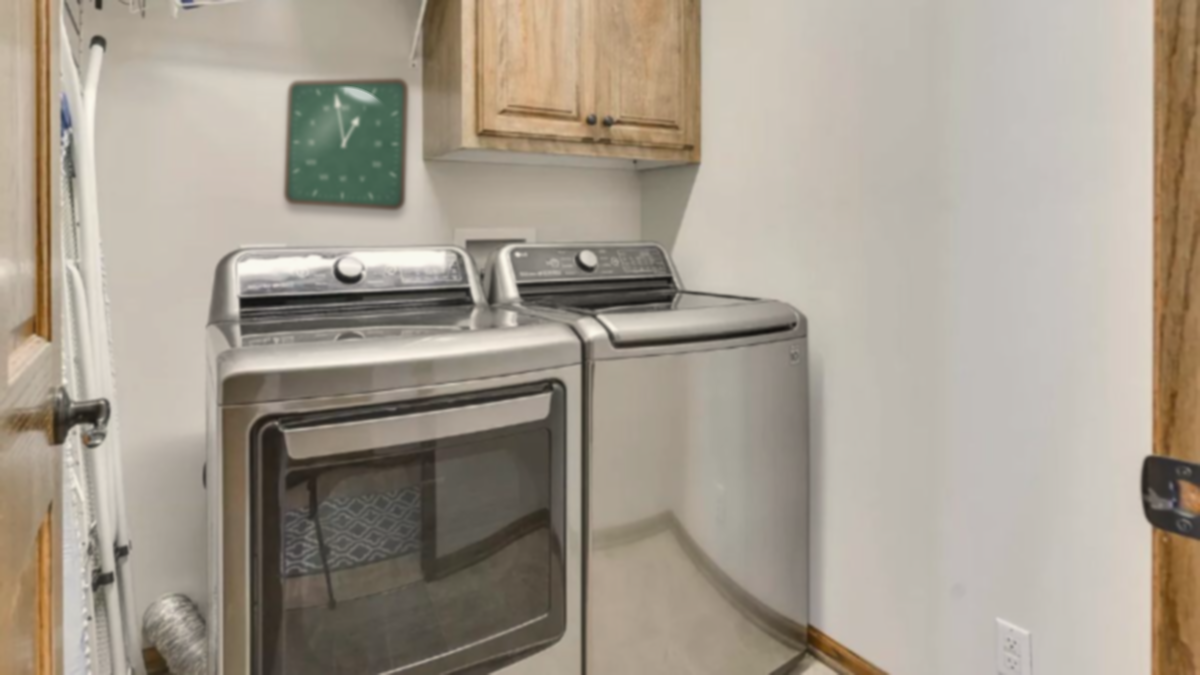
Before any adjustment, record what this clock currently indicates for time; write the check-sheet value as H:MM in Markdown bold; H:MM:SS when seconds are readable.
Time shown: **12:58**
